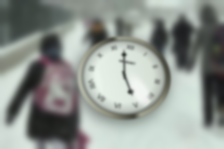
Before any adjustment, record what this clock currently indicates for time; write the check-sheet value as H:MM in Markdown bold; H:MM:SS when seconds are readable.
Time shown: **4:58**
